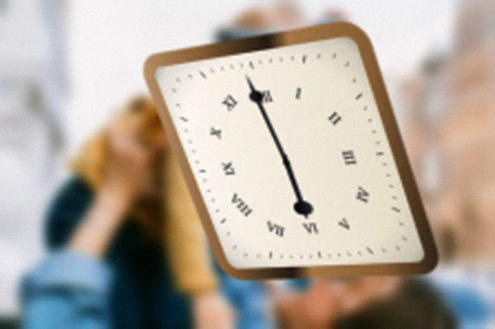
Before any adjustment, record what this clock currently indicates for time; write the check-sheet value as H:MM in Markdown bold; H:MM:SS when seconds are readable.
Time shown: **5:59**
